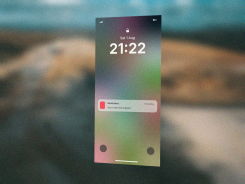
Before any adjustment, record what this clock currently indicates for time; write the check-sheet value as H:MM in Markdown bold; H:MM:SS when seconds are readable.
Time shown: **21:22**
